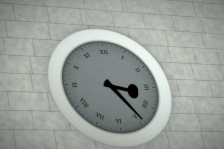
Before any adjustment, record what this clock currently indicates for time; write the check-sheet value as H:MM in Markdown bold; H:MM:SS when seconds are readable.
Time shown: **3:24**
